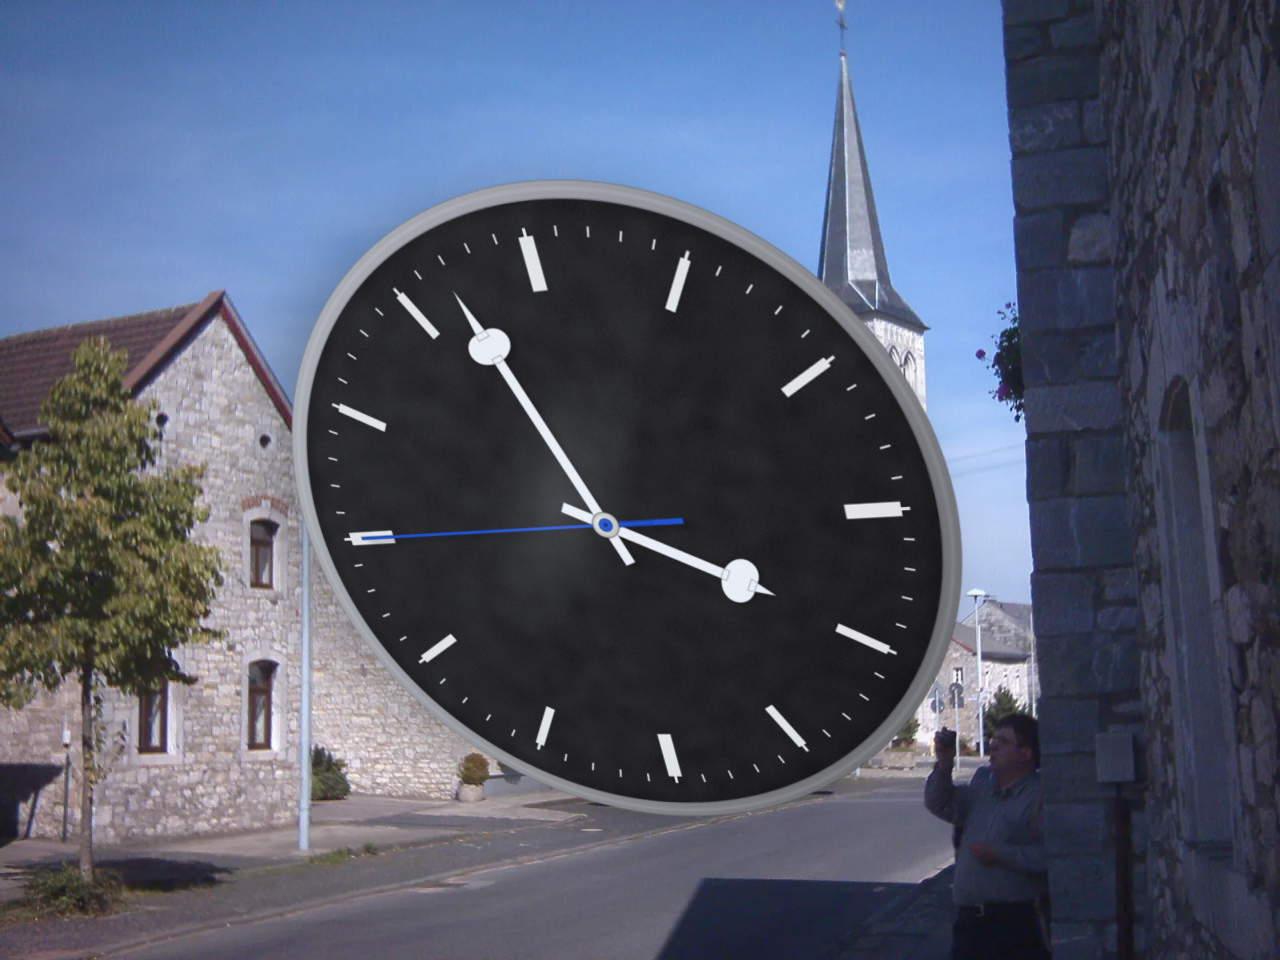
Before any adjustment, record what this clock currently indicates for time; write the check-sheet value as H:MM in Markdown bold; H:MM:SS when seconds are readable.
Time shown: **3:56:45**
